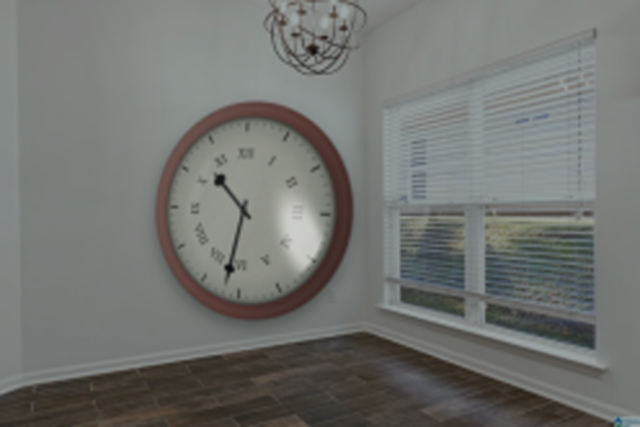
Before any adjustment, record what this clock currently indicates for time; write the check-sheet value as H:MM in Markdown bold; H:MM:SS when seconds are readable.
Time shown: **10:32**
